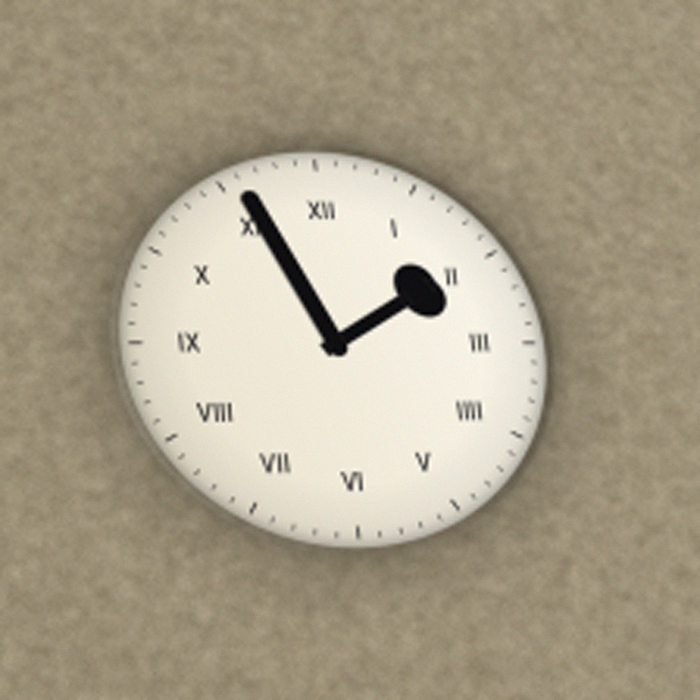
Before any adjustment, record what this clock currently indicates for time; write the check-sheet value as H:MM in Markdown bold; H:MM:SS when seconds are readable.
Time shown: **1:56**
